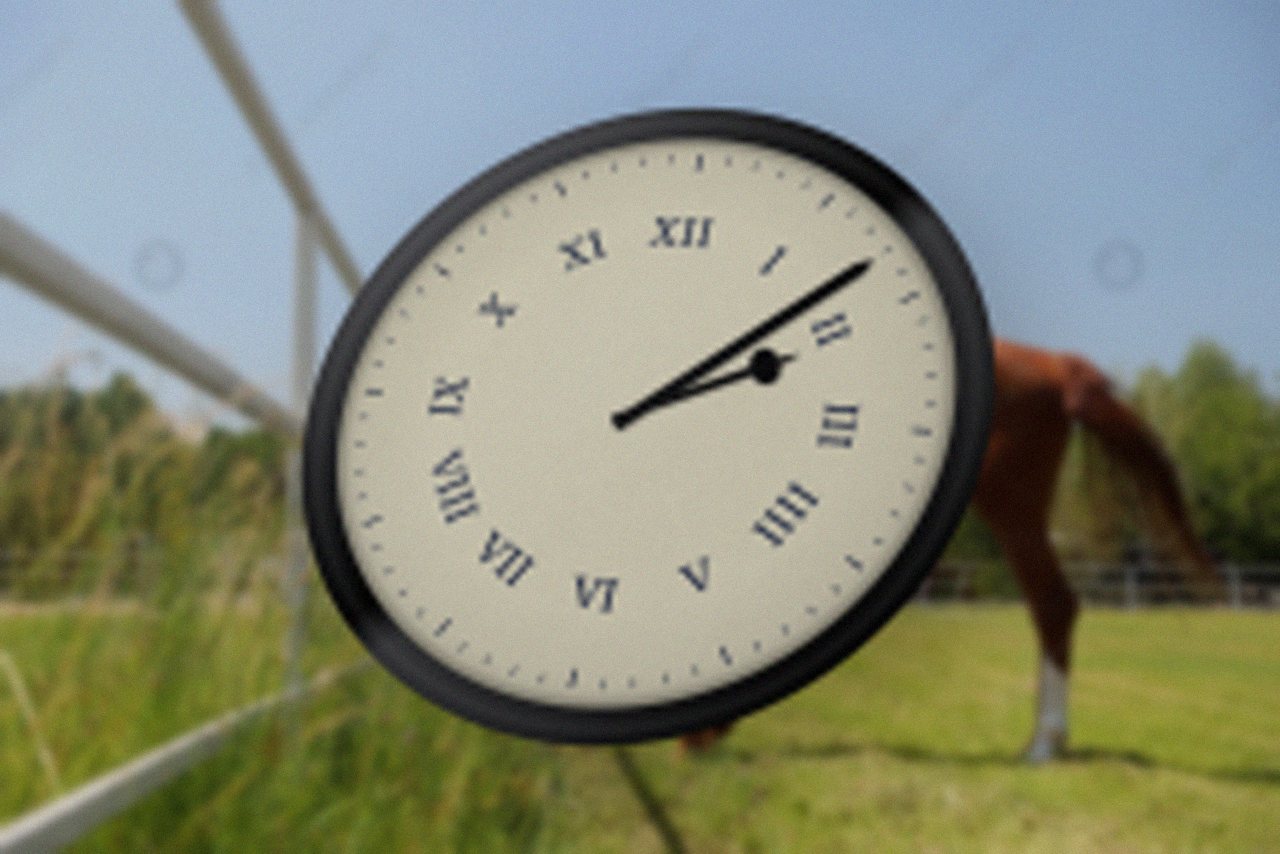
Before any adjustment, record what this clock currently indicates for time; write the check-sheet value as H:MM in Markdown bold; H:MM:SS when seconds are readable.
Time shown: **2:08**
